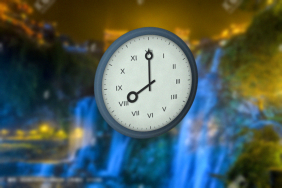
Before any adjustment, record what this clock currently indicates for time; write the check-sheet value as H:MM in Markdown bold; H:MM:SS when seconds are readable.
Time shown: **8:00**
